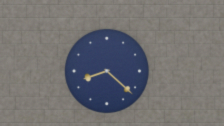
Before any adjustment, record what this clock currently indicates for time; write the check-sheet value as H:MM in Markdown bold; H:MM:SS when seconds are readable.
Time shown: **8:22**
